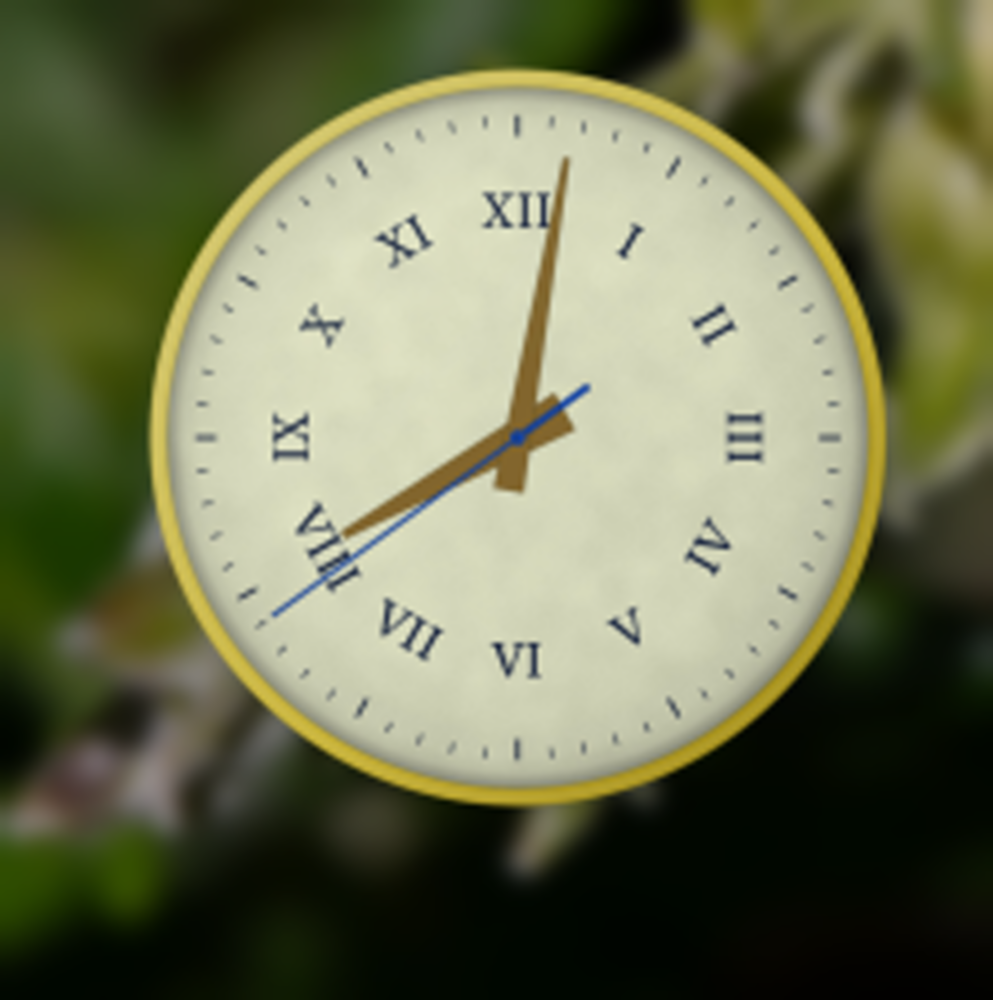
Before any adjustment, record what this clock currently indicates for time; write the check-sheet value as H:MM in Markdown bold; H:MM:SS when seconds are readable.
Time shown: **8:01:39**
